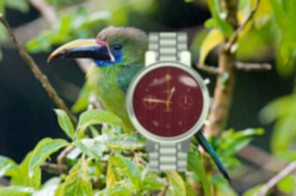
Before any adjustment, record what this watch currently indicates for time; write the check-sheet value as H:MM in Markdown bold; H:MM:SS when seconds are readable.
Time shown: **12:46**
